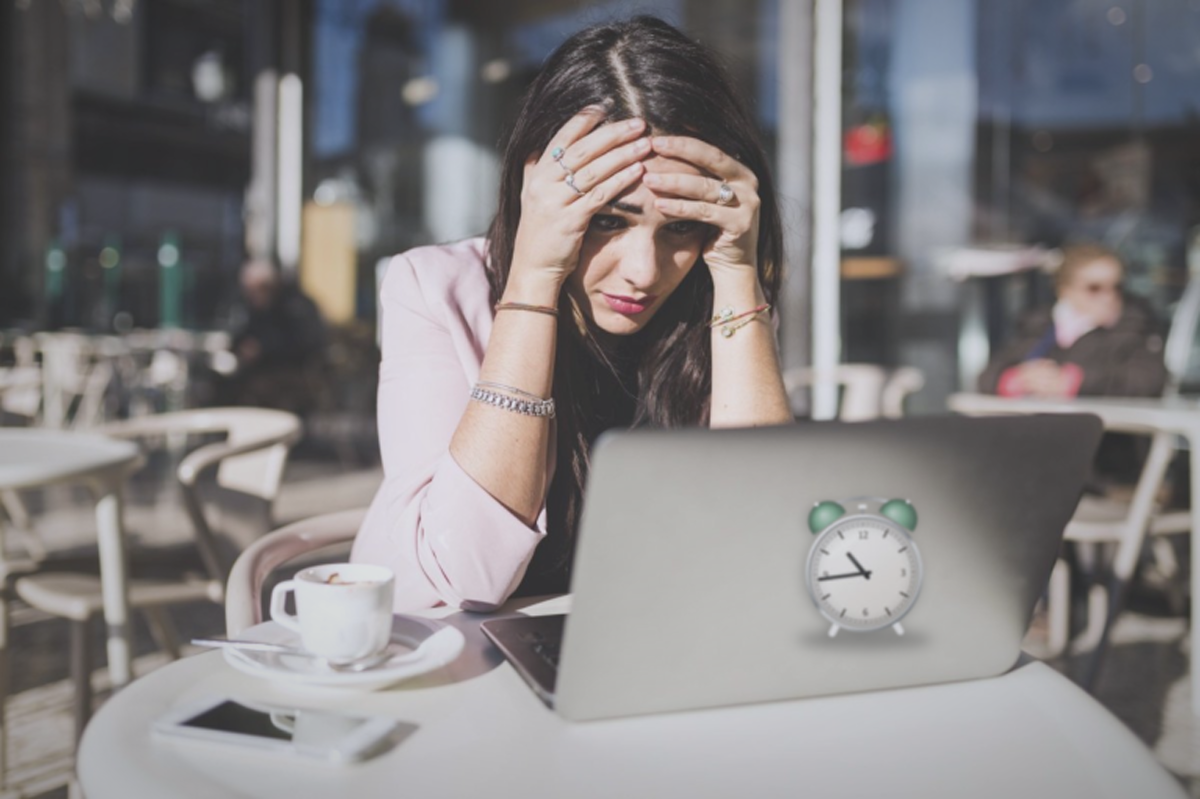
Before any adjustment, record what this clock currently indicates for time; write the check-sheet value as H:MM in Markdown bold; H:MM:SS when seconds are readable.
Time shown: **10:44**
